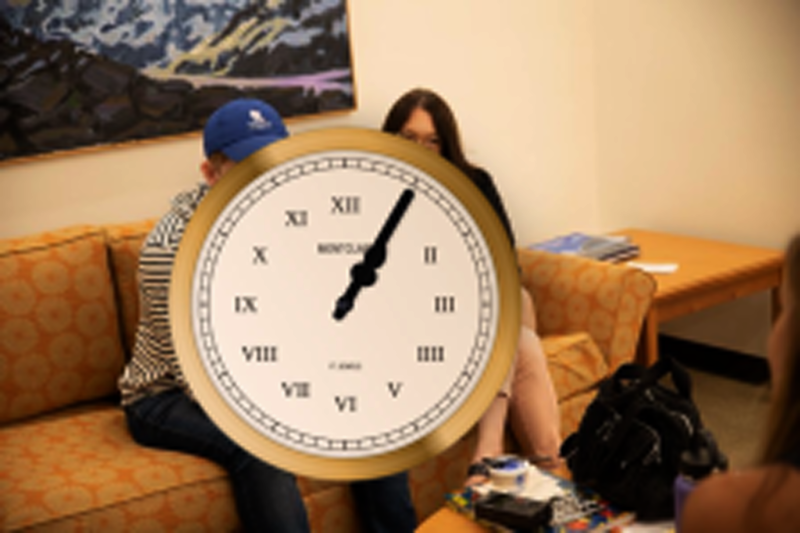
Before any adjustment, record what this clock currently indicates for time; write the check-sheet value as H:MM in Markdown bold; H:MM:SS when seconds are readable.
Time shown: **1:05**
